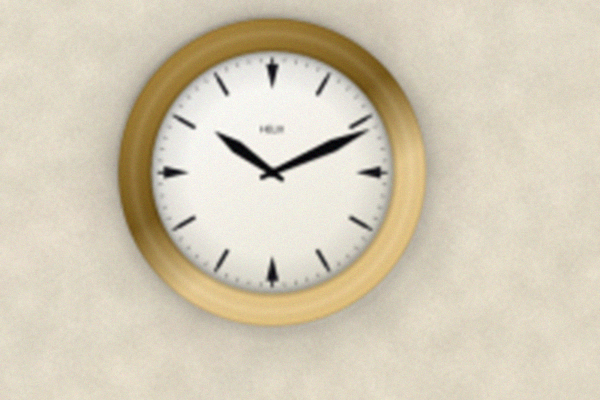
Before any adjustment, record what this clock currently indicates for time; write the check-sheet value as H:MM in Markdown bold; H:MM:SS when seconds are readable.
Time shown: **10:11**
